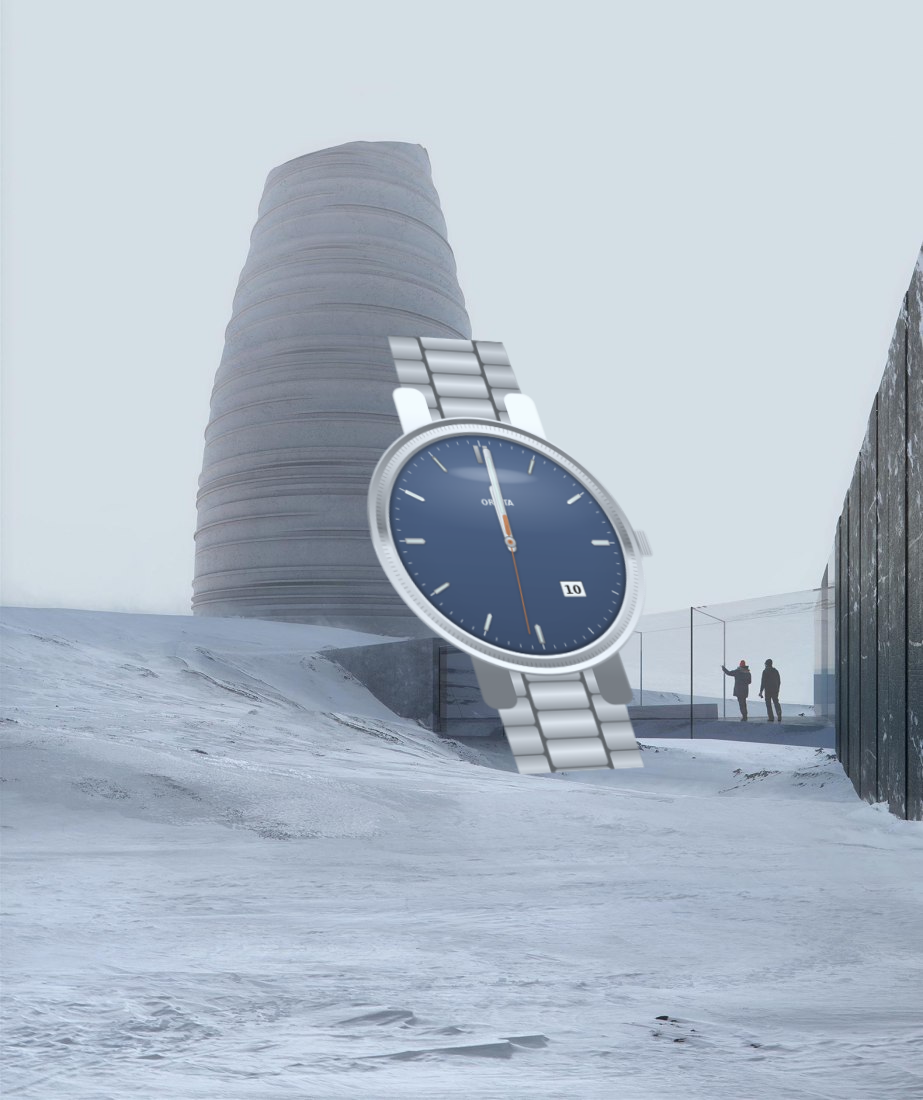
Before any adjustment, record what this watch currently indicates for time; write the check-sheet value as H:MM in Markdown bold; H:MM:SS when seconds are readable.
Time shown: **12:00:31**
